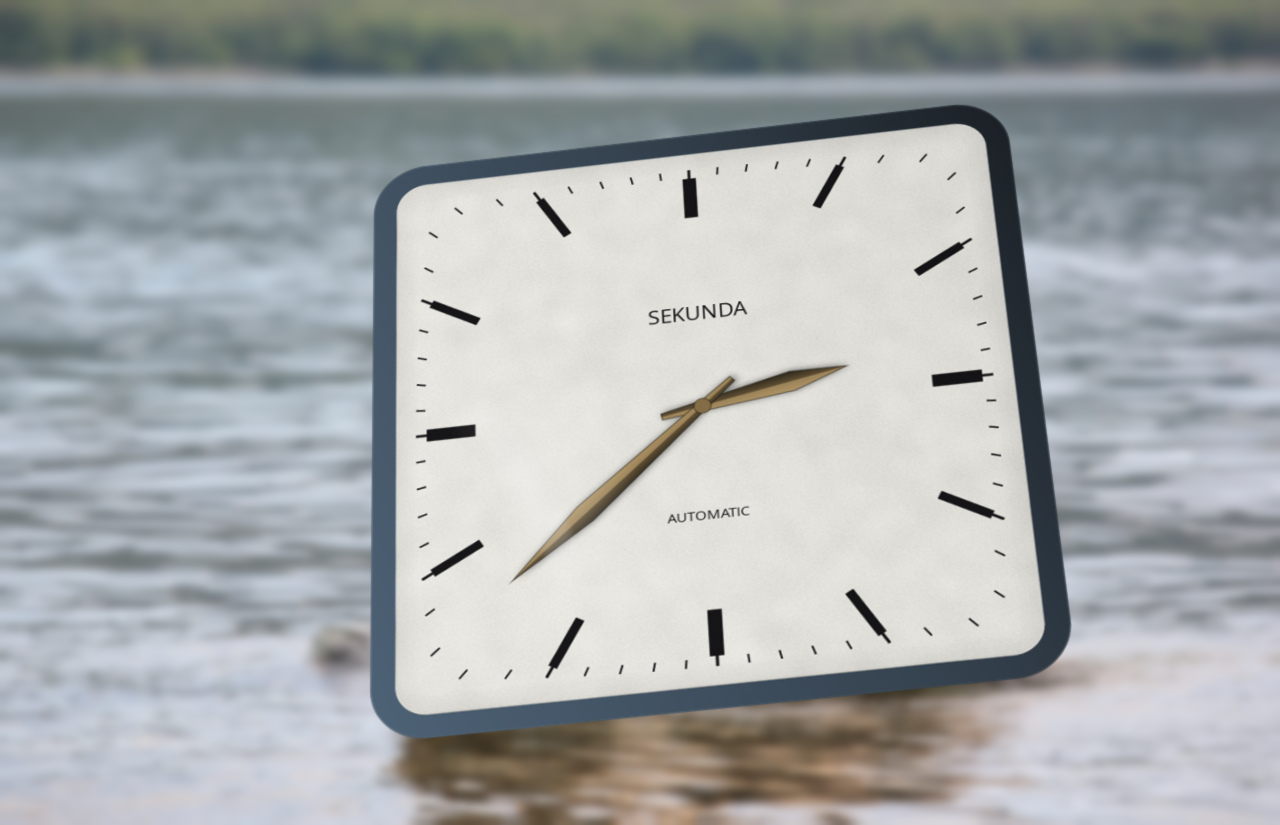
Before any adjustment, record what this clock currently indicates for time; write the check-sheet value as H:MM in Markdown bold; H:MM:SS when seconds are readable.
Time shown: **2:38**
